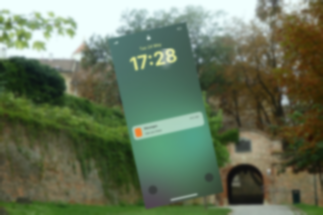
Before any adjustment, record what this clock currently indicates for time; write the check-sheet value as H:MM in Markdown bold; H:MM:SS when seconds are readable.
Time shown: **17:28**
